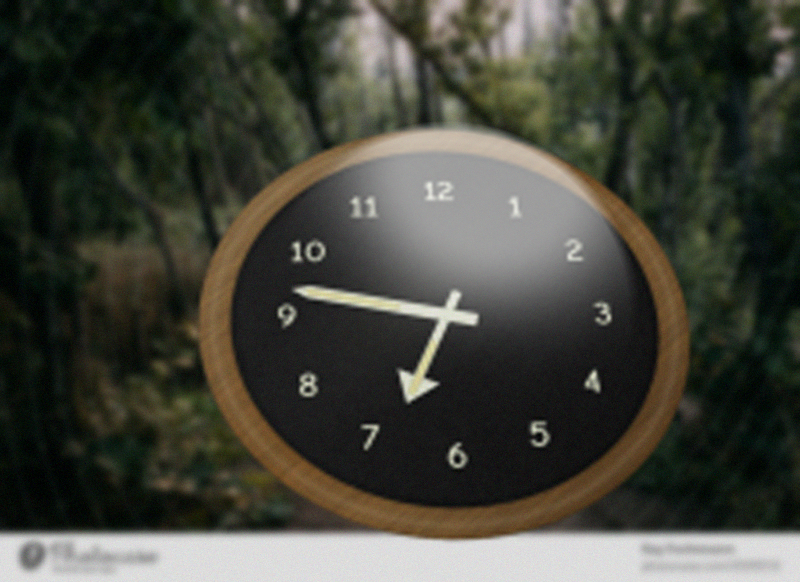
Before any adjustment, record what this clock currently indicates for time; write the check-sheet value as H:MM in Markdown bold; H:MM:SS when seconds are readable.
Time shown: **6:47**
